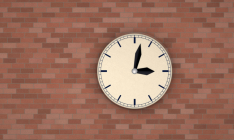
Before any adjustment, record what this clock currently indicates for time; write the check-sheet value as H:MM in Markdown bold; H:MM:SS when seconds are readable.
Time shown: **3:02**
